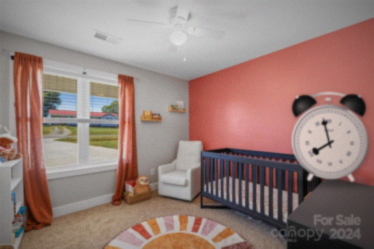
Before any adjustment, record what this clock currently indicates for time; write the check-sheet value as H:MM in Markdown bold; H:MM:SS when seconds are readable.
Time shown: **7:58**
